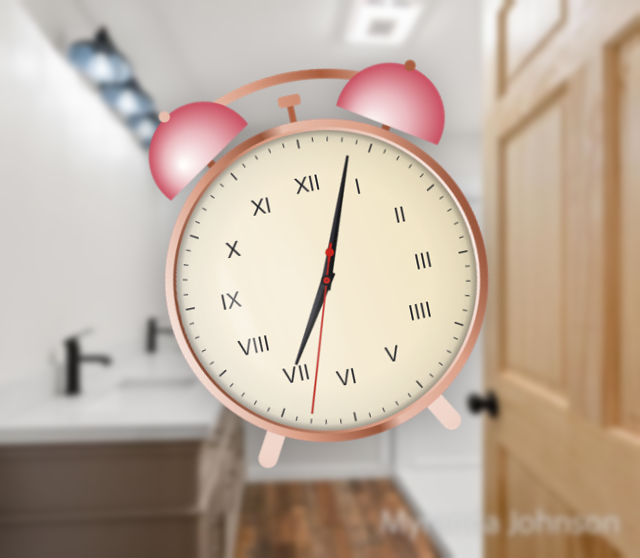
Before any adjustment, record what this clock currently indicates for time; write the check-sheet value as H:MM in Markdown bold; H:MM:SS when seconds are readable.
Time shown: **7:03:33**
